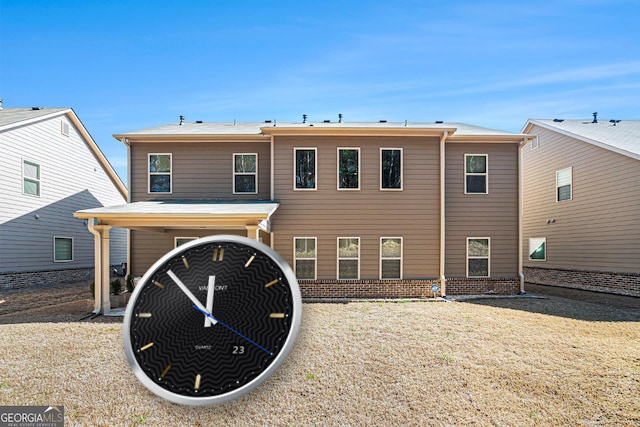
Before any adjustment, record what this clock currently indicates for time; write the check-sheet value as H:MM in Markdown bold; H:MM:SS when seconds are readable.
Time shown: **11:52:20**
